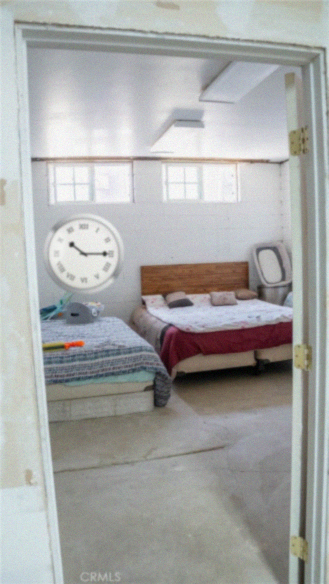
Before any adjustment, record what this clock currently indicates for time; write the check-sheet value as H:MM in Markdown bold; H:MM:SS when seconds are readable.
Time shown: **10:15**
